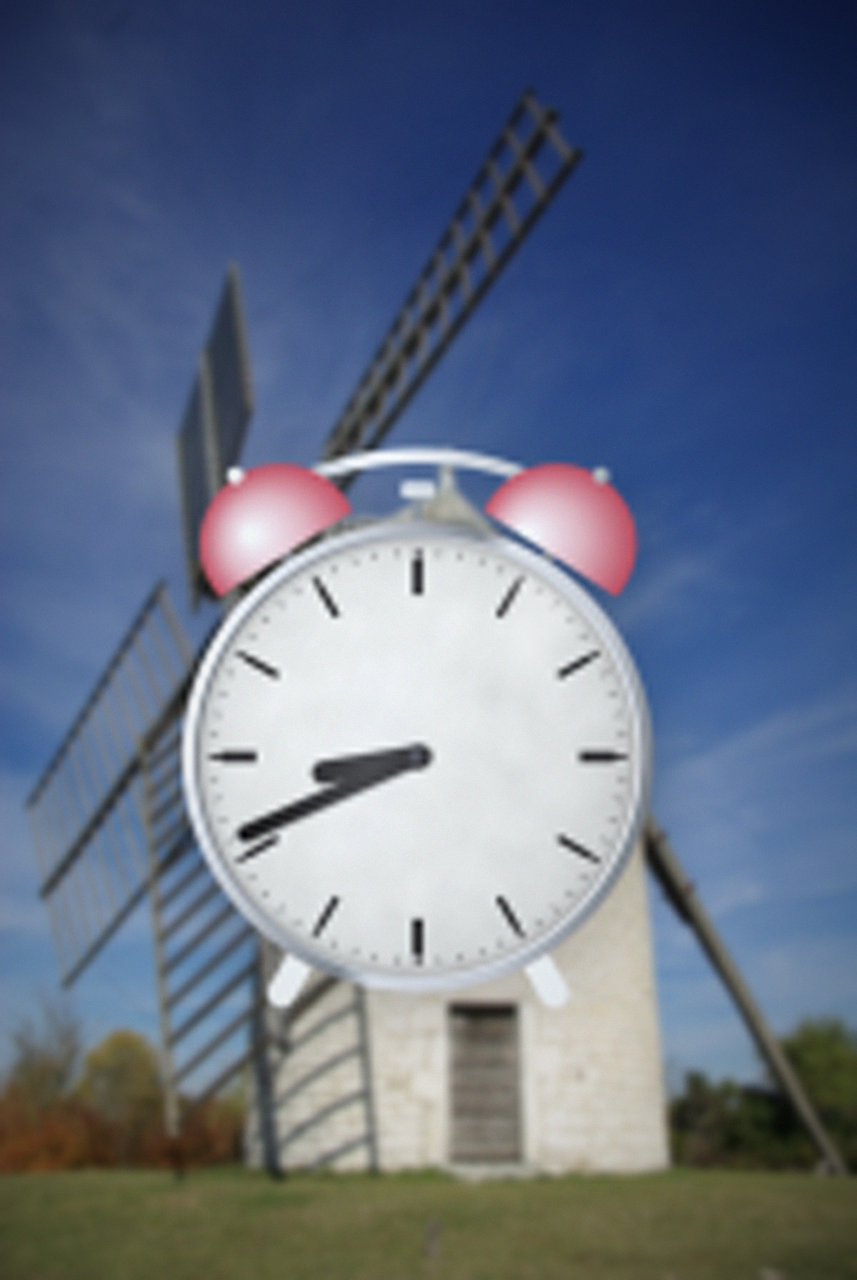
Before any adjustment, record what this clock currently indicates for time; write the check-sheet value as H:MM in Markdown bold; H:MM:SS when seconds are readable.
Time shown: **8:41**
